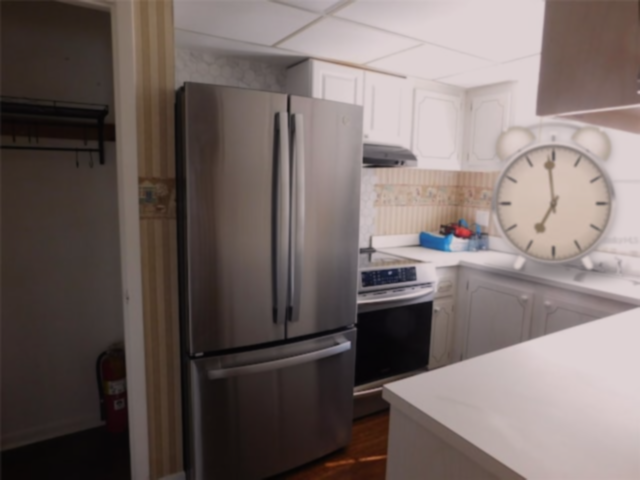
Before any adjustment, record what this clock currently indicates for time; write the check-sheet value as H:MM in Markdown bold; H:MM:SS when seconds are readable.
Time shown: **6:59**
